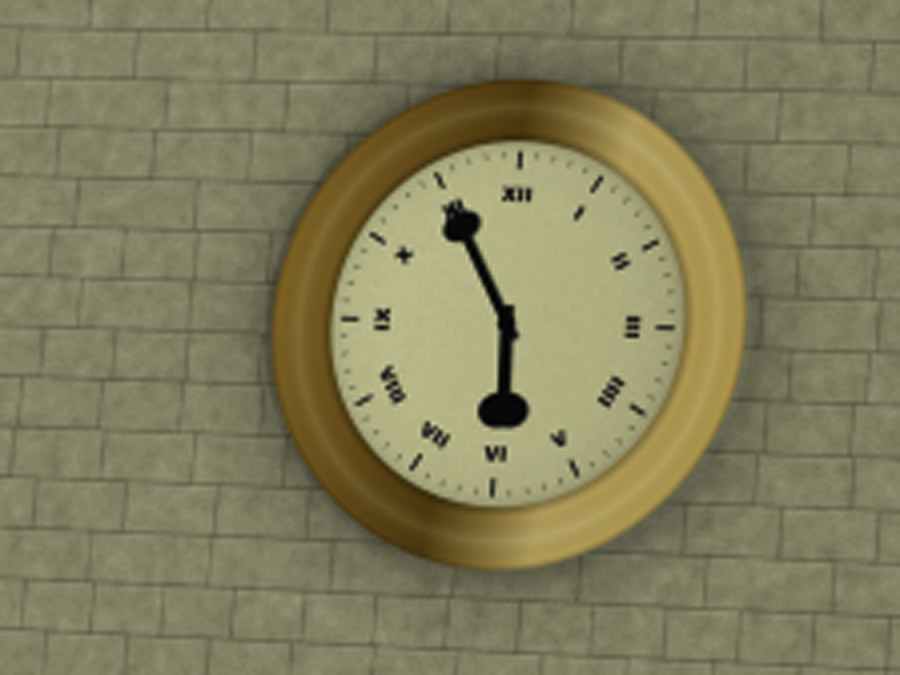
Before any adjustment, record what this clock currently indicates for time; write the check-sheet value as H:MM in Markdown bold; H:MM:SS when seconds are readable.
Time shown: **5:55**
